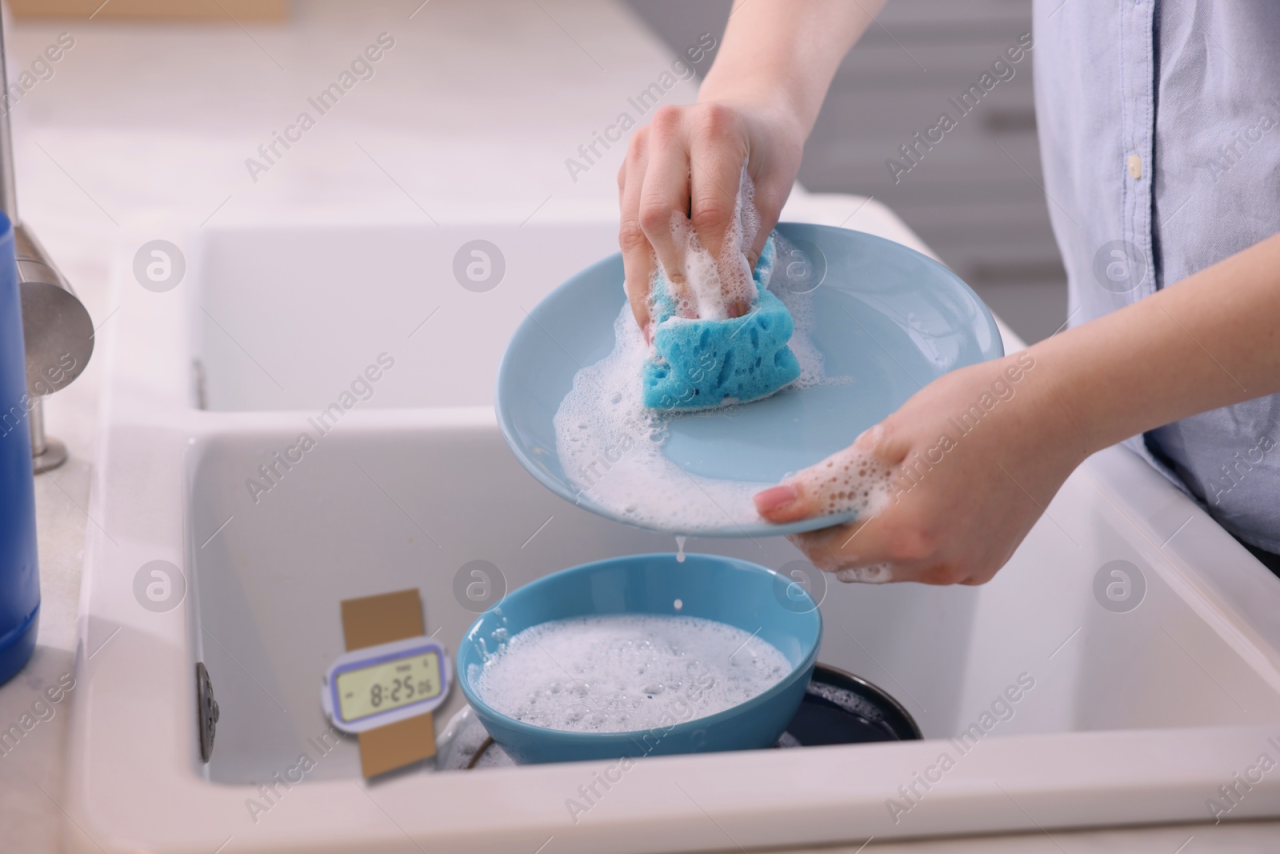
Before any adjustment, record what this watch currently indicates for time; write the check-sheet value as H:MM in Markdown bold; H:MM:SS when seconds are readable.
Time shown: **8:25**
